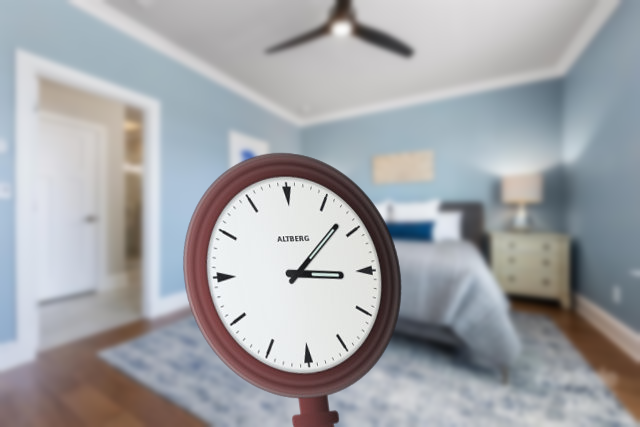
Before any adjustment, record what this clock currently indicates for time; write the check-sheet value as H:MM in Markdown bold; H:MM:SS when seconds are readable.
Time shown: **3:08**
